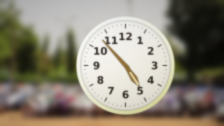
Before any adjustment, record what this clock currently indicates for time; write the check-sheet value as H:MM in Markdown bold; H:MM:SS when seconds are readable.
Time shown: **4:53**
